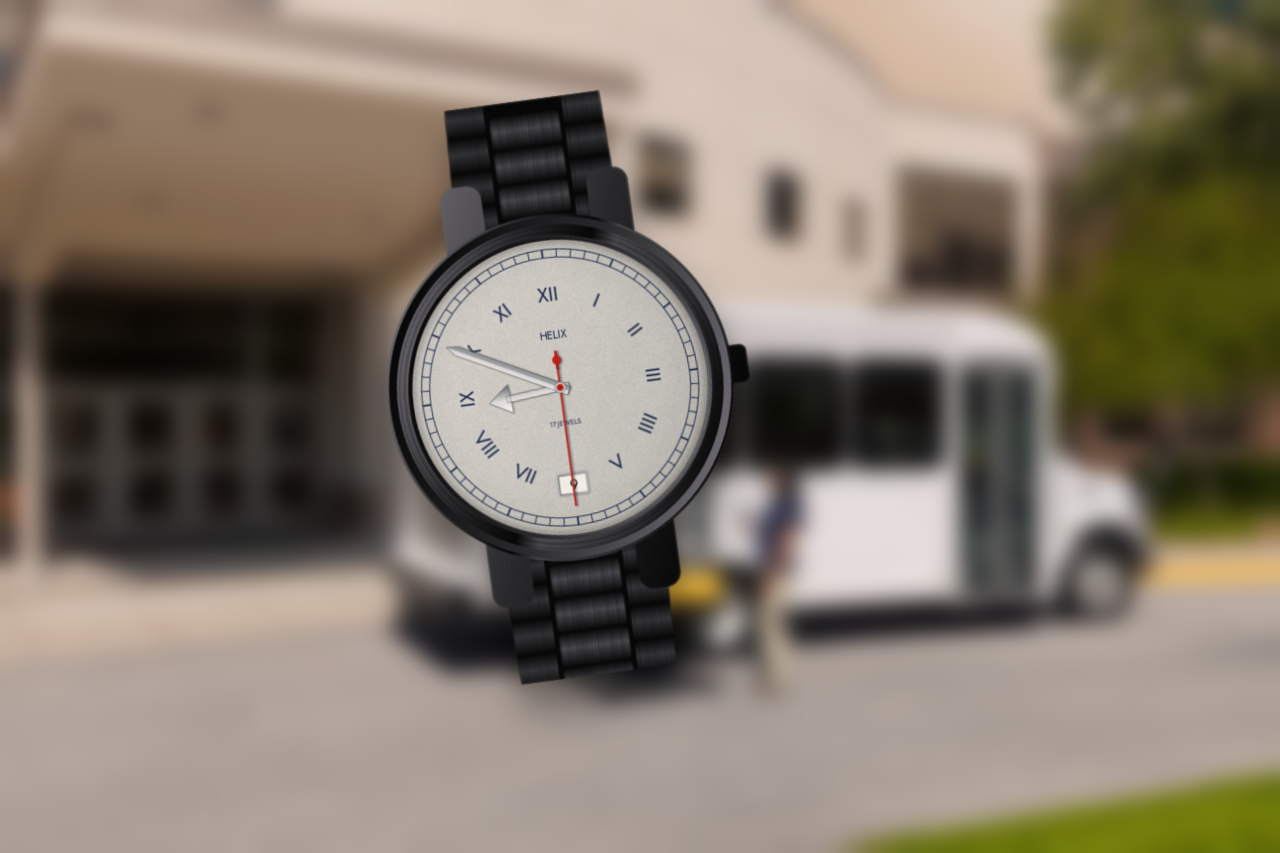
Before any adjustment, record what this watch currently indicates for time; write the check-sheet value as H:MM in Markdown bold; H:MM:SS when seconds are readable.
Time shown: **8:49:30**
